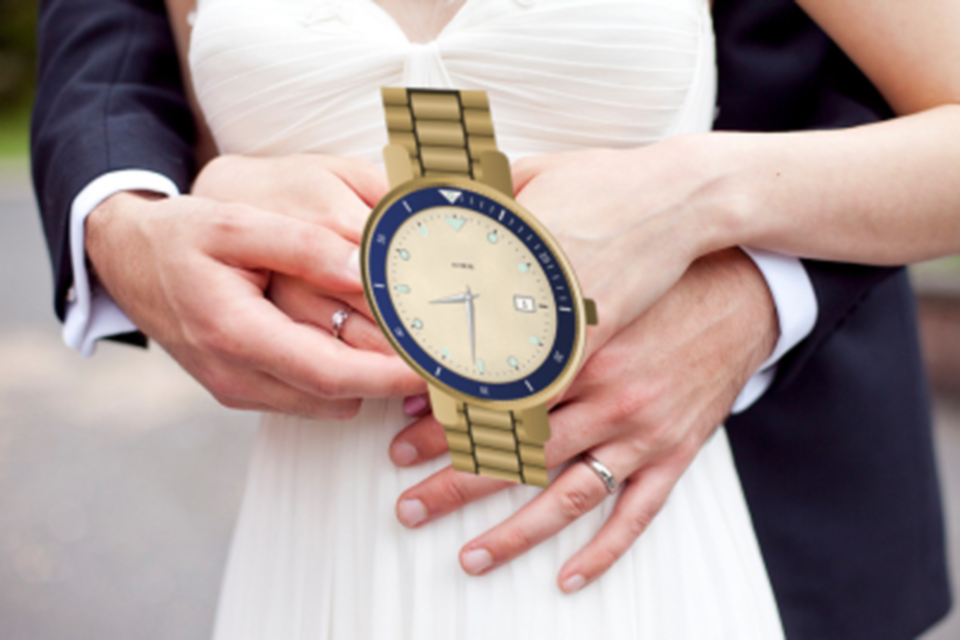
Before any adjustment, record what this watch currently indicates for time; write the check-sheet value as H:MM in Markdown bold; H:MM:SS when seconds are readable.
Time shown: **8:31**
